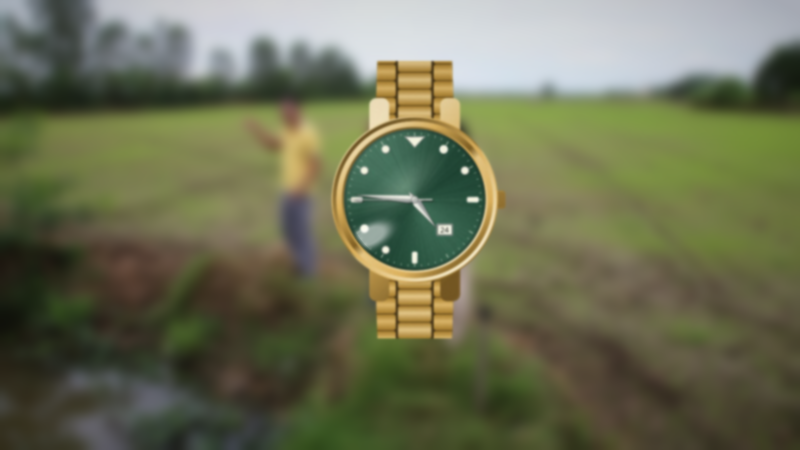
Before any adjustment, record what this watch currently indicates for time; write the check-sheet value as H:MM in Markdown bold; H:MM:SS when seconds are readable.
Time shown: **4:45:45**
